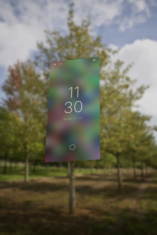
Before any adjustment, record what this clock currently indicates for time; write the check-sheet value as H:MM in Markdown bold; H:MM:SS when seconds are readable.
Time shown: **11:30**
